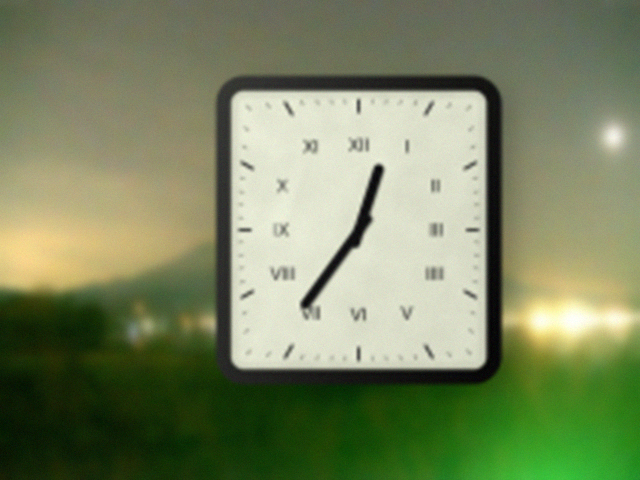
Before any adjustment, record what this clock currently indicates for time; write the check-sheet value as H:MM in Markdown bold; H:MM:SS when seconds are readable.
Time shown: **12:36**
